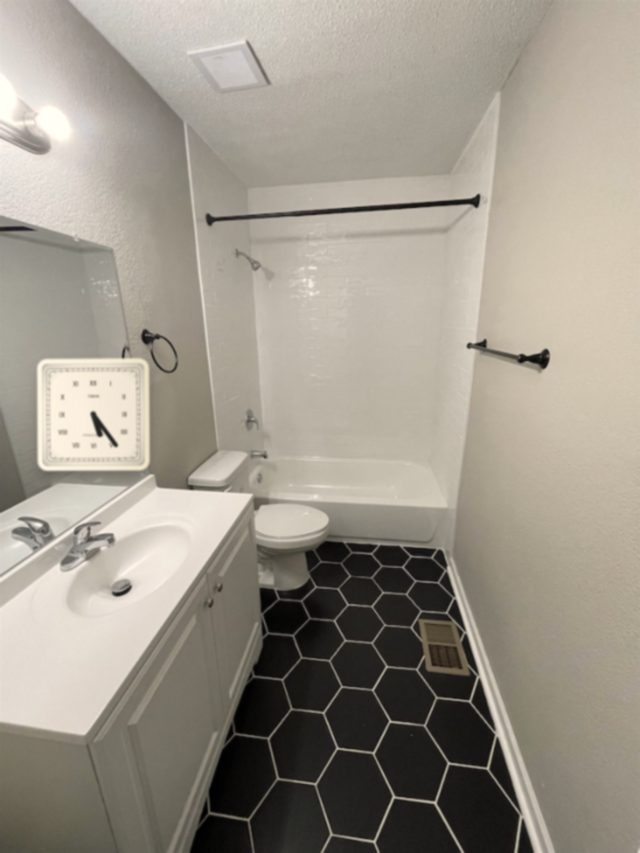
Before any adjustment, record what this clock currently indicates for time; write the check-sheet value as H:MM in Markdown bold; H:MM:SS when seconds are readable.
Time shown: **5:24**
